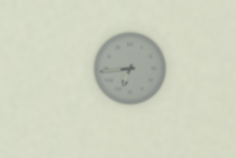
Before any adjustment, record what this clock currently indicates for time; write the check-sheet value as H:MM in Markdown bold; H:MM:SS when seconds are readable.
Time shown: **6:44**
